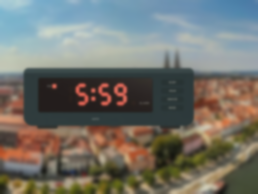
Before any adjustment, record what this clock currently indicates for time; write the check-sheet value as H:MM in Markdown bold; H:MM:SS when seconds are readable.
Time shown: **5:59**
